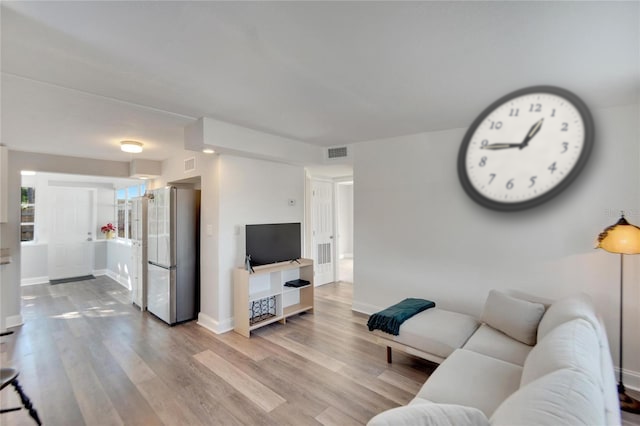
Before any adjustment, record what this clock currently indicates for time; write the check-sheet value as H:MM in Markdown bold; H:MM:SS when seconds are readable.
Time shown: **12:44**
